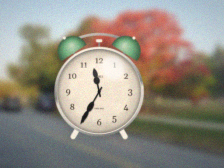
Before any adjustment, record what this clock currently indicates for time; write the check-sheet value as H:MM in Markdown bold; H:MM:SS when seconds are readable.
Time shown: **11:35**
